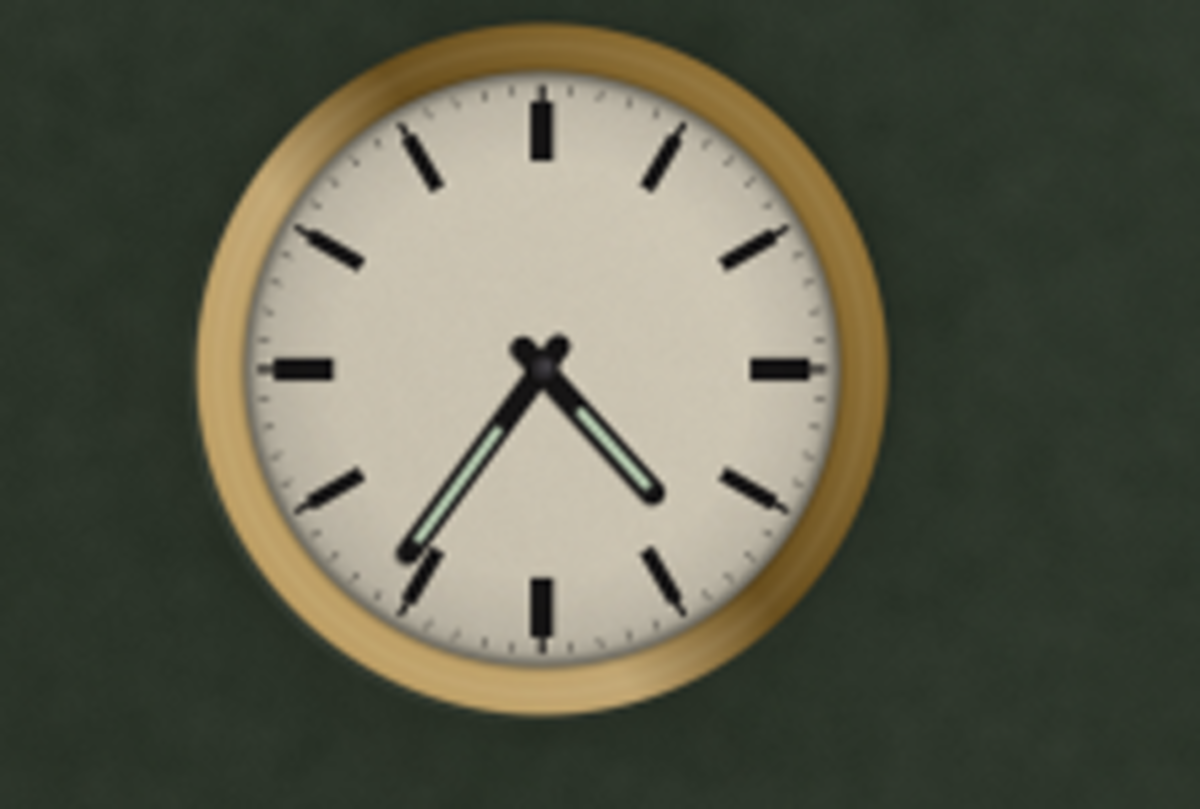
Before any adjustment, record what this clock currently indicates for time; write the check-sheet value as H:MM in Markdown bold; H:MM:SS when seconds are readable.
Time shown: **4:36**
